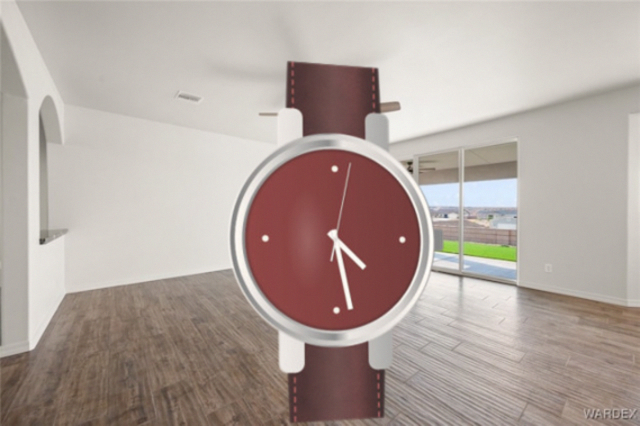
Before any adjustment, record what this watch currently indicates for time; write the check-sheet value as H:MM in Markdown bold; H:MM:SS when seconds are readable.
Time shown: **4:28:02**
